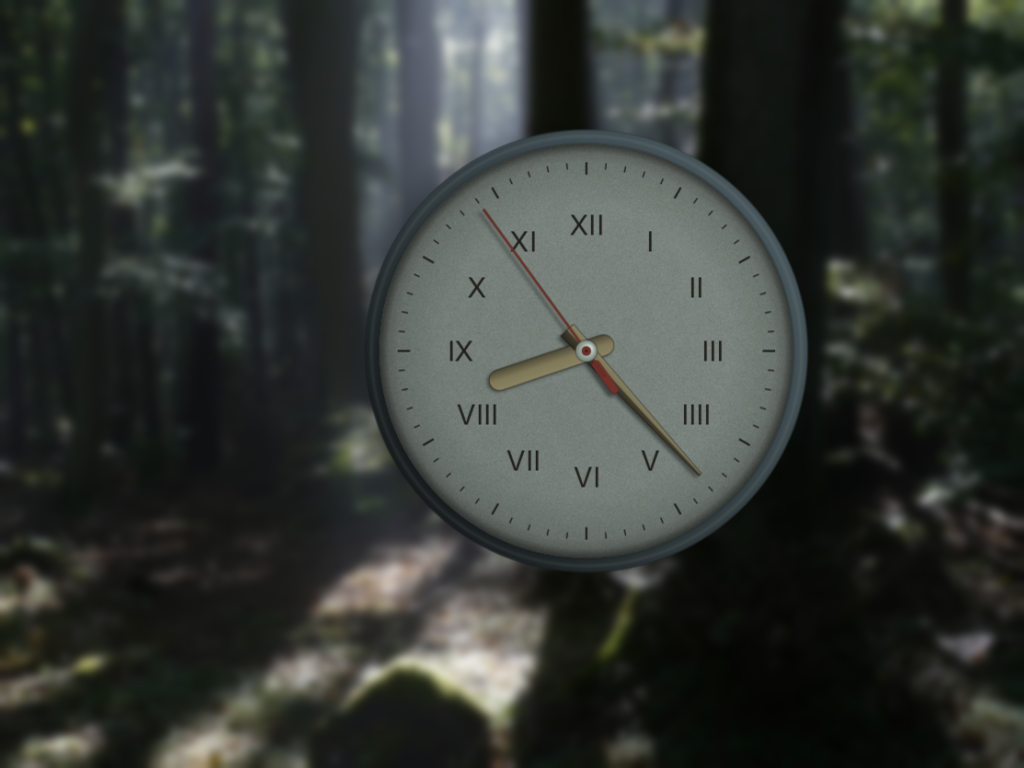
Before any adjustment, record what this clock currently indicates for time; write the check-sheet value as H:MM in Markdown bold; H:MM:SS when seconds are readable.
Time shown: **8:22:54**
